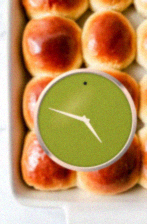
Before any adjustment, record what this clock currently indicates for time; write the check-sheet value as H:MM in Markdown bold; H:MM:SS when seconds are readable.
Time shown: **4:48**
